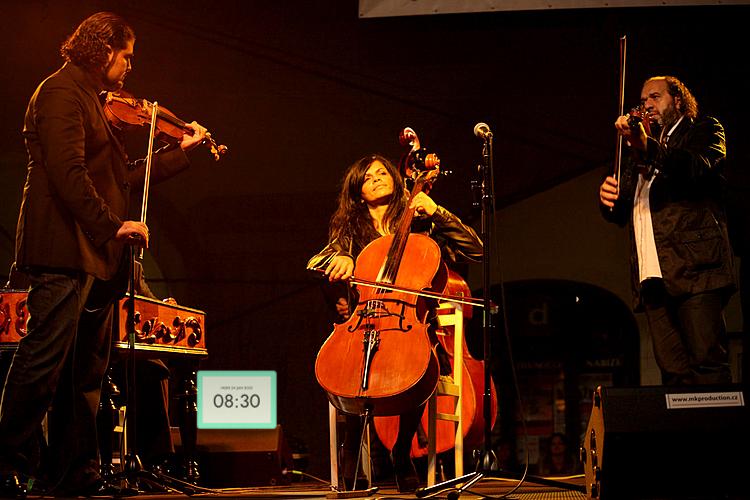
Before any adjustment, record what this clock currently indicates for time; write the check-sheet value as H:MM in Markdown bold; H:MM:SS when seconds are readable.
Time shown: **8:30**
